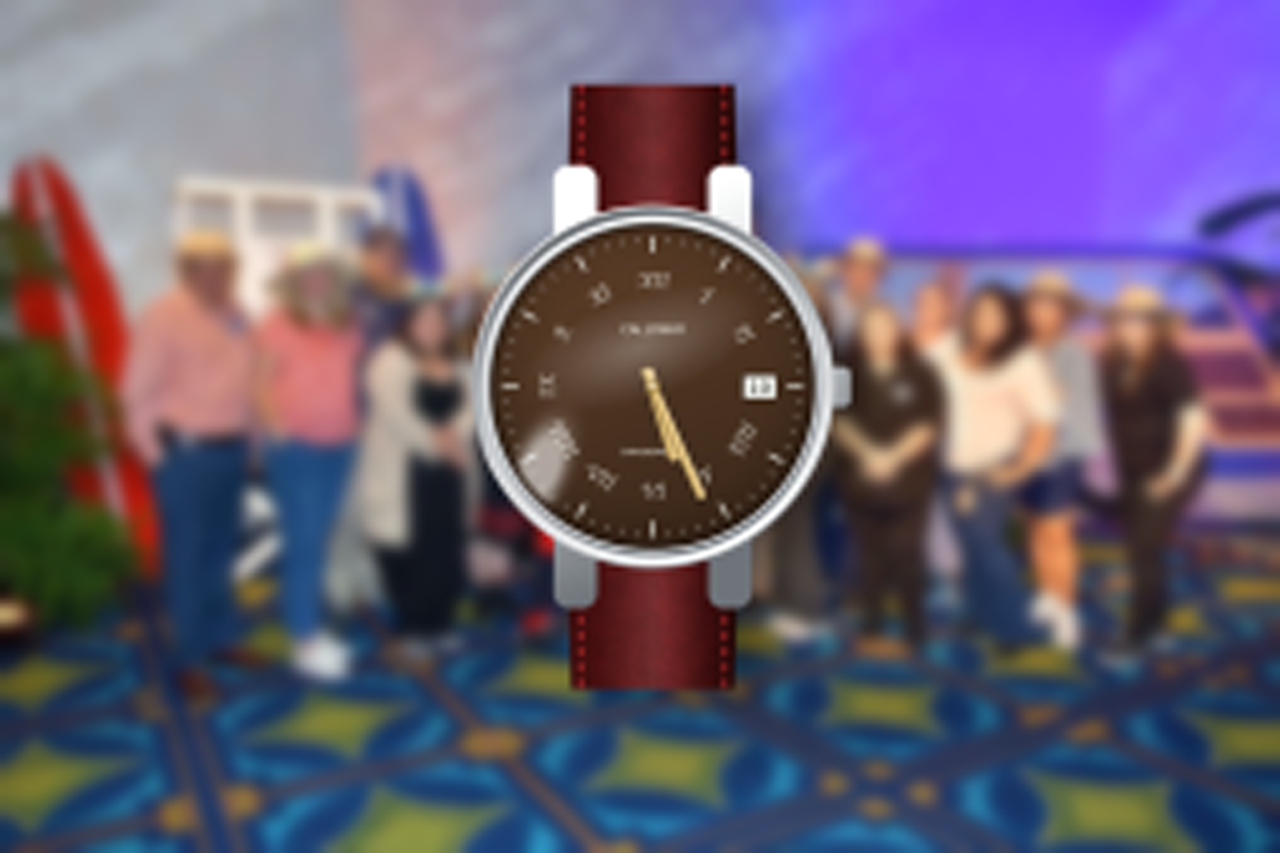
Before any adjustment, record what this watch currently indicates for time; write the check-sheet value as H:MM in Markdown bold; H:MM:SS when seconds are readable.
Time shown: **5:26**
